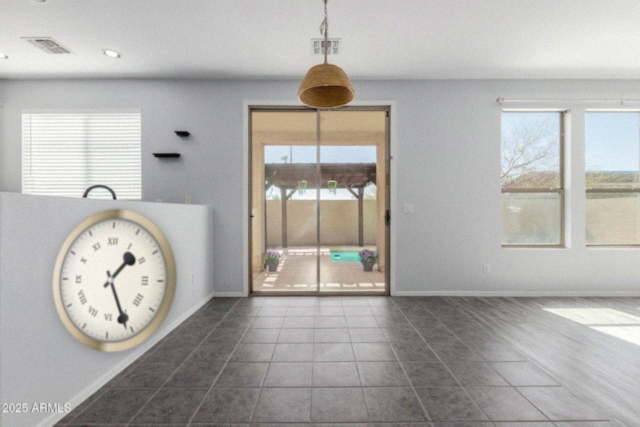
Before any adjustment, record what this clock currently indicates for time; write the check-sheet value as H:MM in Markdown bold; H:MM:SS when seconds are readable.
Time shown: **1:26**
